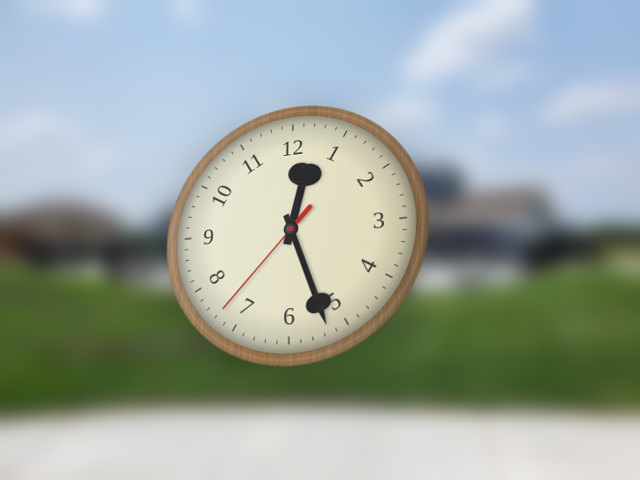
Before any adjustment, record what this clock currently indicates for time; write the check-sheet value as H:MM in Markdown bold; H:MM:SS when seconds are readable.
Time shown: **12:26:37**
